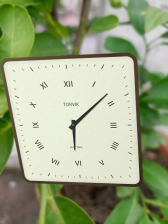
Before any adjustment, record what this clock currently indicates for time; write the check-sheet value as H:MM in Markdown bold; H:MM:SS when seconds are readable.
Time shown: **6:08**
